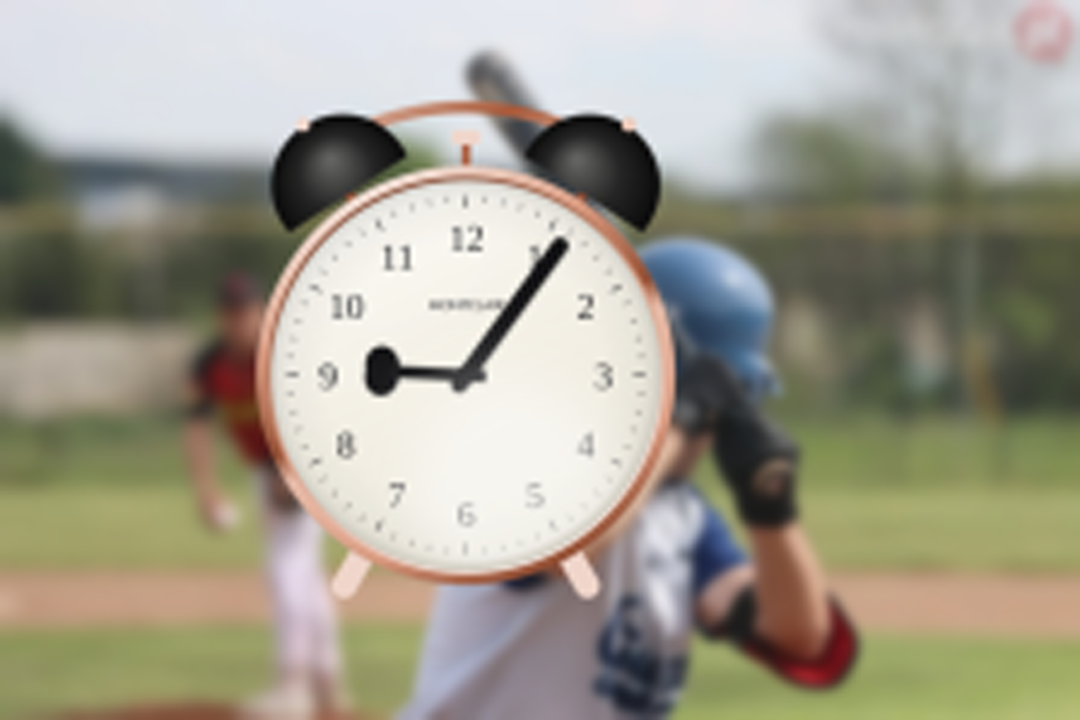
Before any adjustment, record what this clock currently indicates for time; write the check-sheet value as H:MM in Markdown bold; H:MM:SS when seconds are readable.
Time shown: **9:06**
